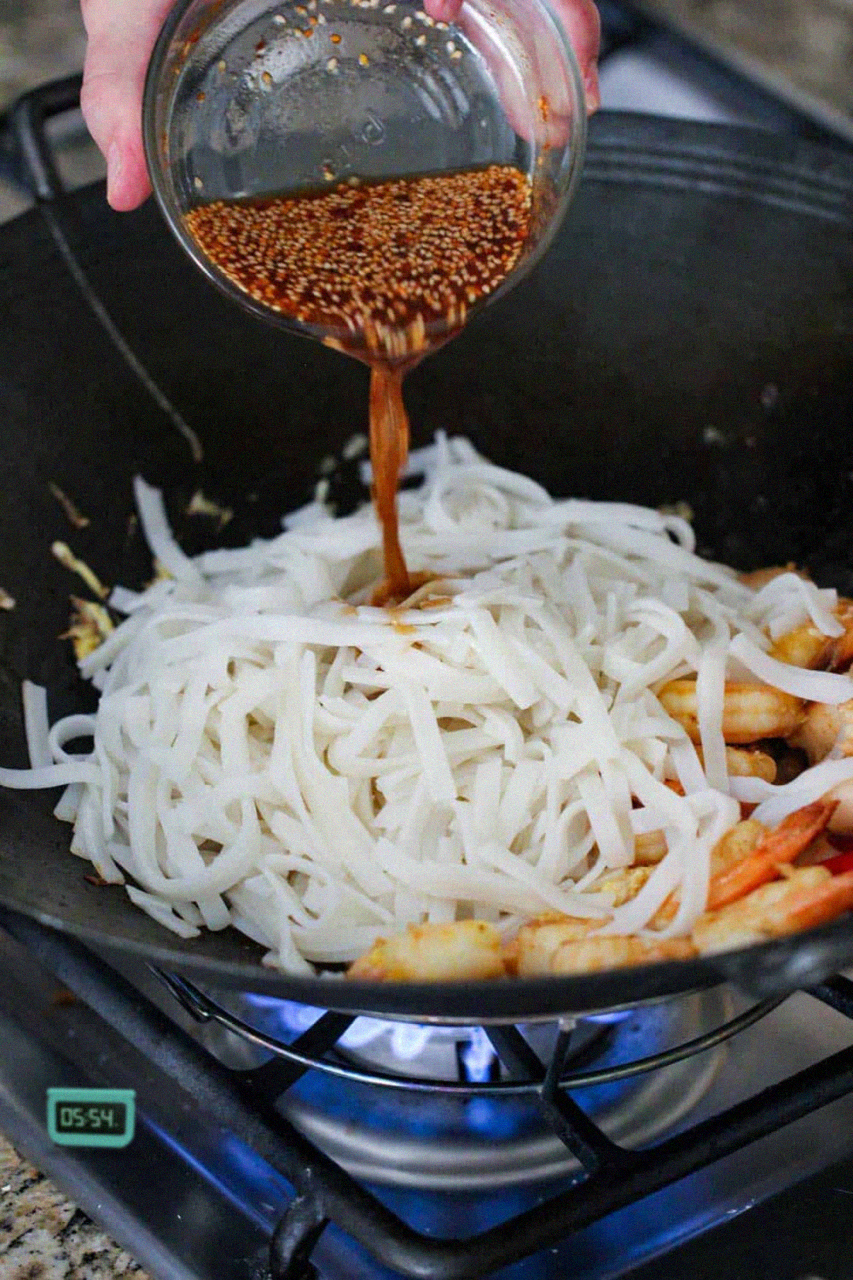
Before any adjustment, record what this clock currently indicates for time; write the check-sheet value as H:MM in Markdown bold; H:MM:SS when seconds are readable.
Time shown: **5:54**
